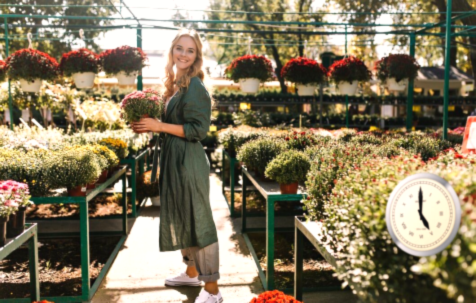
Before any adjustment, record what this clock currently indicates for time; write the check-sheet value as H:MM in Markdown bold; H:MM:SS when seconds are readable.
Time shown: **5:00**
